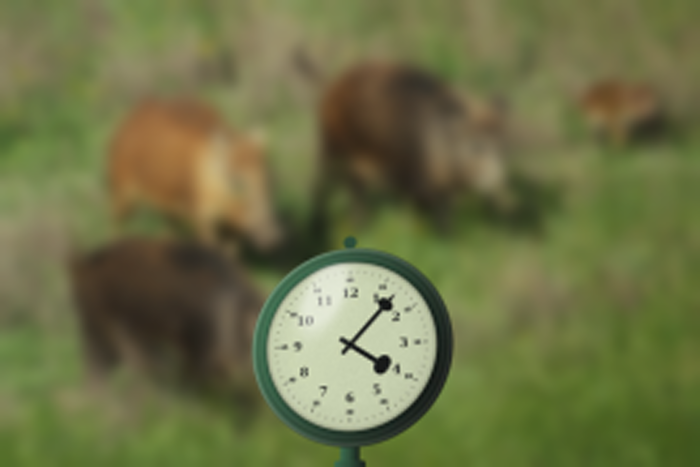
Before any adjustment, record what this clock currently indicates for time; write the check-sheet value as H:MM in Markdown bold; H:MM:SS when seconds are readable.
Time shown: **4:07**
